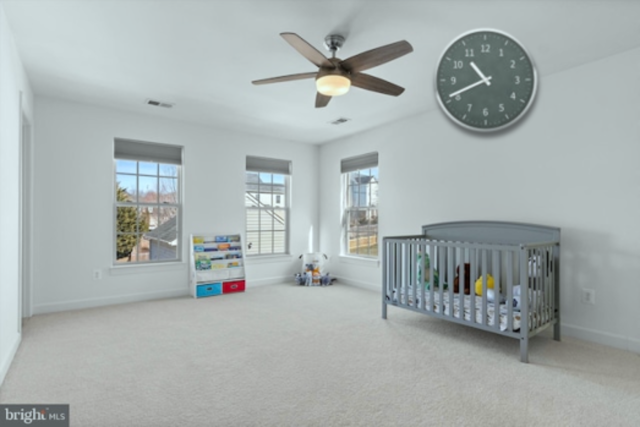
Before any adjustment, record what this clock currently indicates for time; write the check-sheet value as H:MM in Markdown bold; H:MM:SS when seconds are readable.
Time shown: **10:41**
